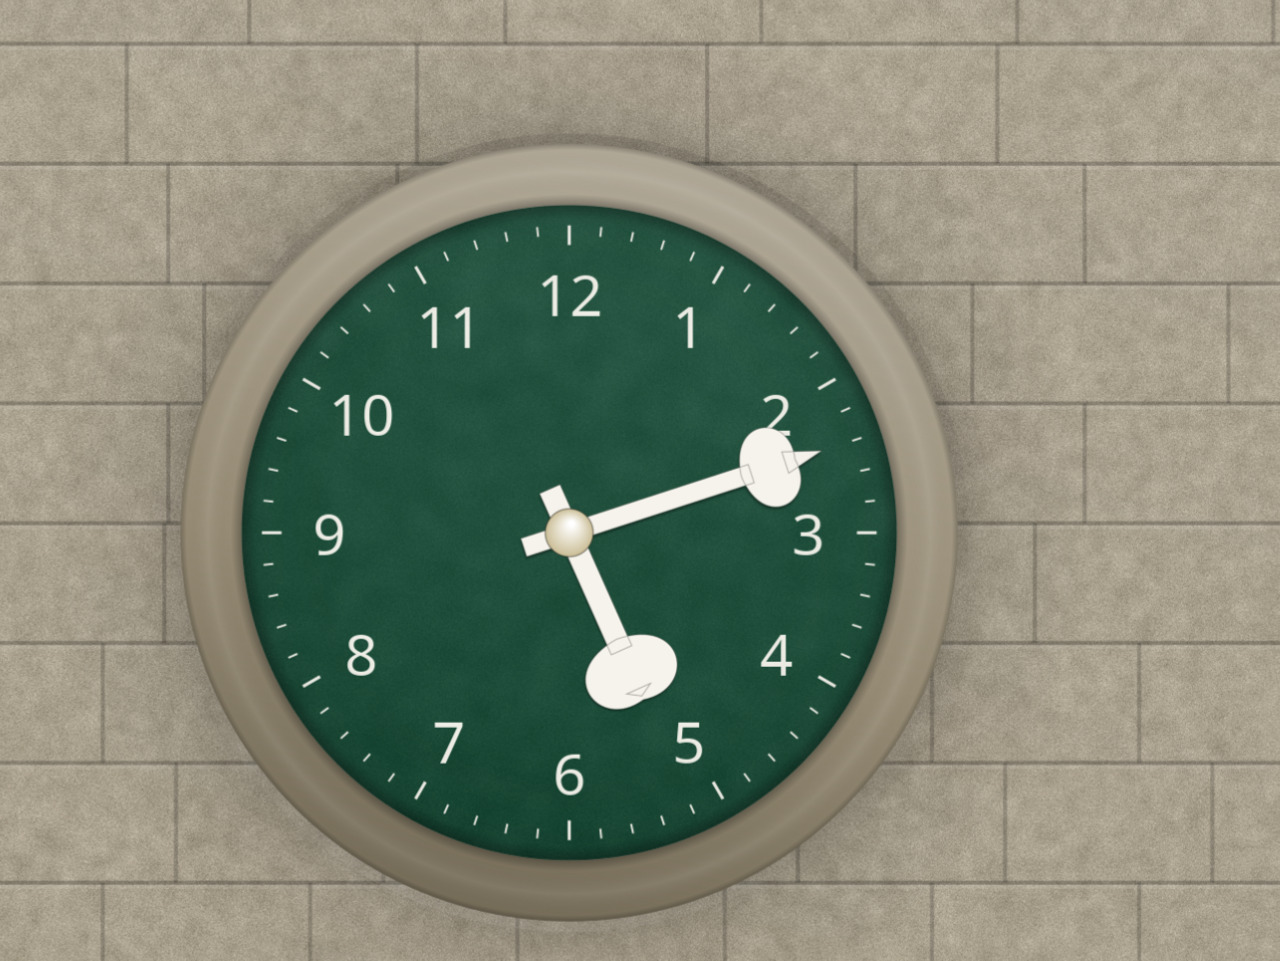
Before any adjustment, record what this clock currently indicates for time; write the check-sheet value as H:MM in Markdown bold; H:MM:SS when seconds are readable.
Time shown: **5:12**
